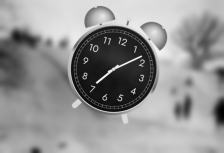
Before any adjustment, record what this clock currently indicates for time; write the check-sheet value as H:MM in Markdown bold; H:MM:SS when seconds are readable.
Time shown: **7:08**
